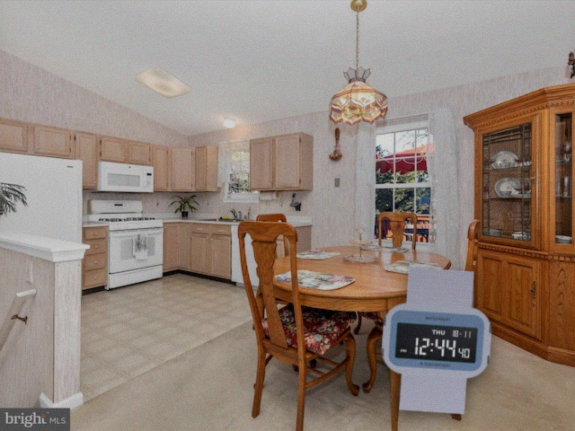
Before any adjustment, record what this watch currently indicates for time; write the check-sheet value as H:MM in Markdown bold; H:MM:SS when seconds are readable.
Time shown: **12:44**
